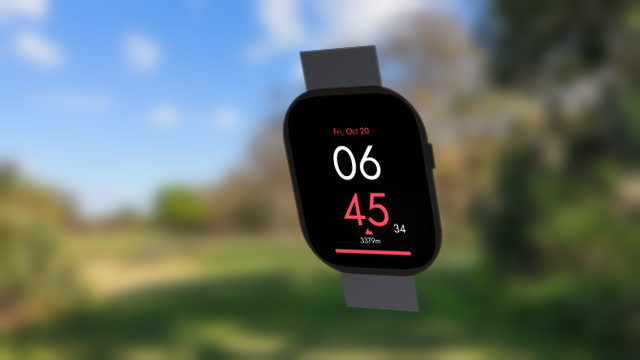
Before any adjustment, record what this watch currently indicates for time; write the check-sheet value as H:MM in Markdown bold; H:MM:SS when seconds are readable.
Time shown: **6:45:34**
